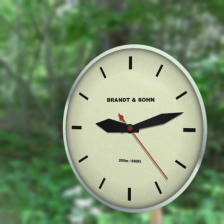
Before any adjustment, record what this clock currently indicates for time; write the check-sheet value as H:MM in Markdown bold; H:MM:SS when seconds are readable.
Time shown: **9:12:23**
